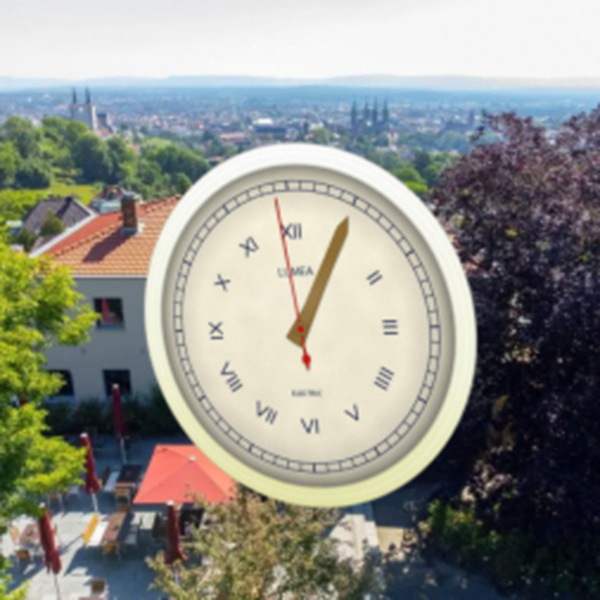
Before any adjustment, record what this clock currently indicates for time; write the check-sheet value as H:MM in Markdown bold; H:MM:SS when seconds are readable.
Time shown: **1:04:59**
